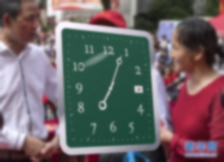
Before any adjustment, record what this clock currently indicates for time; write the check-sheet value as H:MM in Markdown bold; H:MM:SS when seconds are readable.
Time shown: **7:04**
